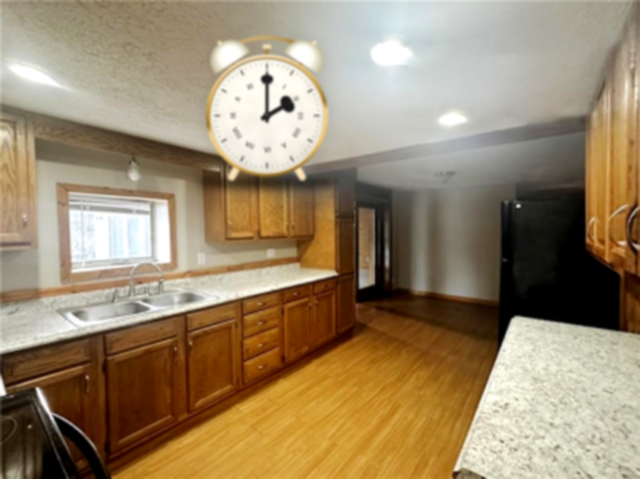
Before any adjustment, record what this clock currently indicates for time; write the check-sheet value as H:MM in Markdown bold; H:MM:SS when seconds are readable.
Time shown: **2:00**
